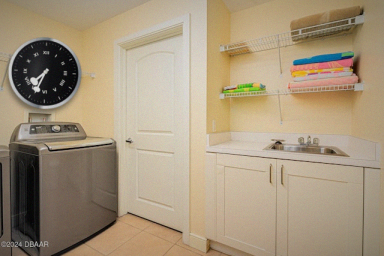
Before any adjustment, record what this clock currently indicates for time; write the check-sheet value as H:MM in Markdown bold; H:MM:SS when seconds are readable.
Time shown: **7:34**
